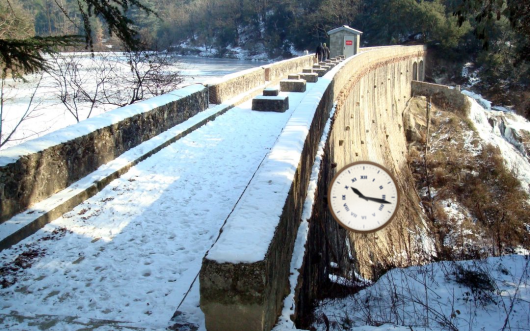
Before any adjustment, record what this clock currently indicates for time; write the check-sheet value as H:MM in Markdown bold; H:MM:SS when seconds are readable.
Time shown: **10:17**
